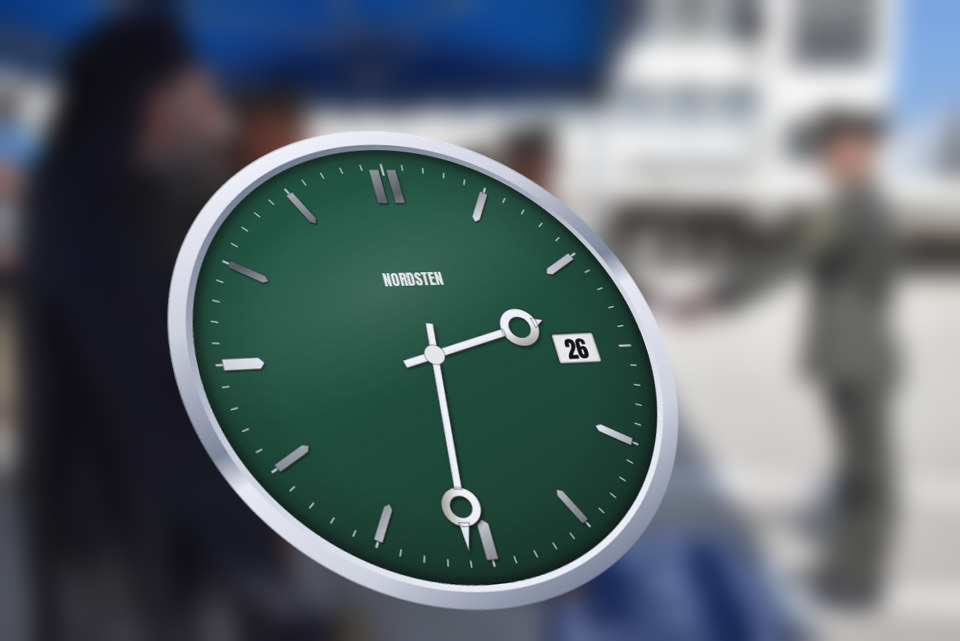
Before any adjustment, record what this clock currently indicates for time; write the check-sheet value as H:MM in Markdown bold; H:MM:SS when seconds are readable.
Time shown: **2:31**
